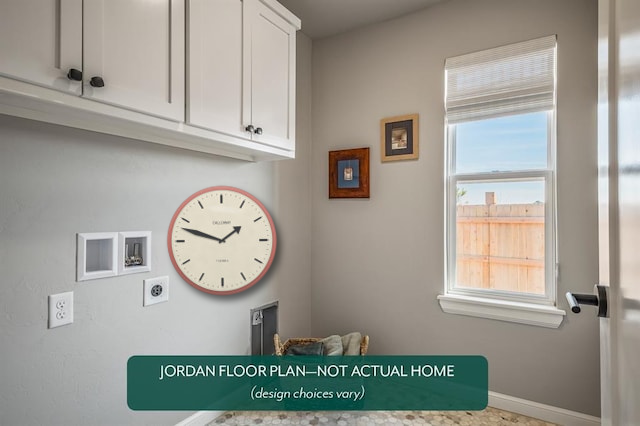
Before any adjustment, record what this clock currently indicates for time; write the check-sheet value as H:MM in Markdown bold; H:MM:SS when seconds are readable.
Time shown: **1:48**
